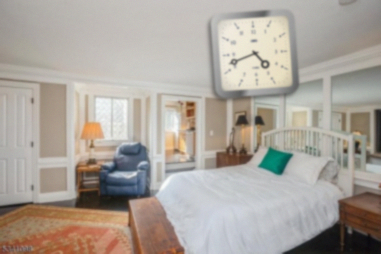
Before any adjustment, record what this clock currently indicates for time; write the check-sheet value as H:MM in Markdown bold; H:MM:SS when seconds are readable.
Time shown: **4:42**
